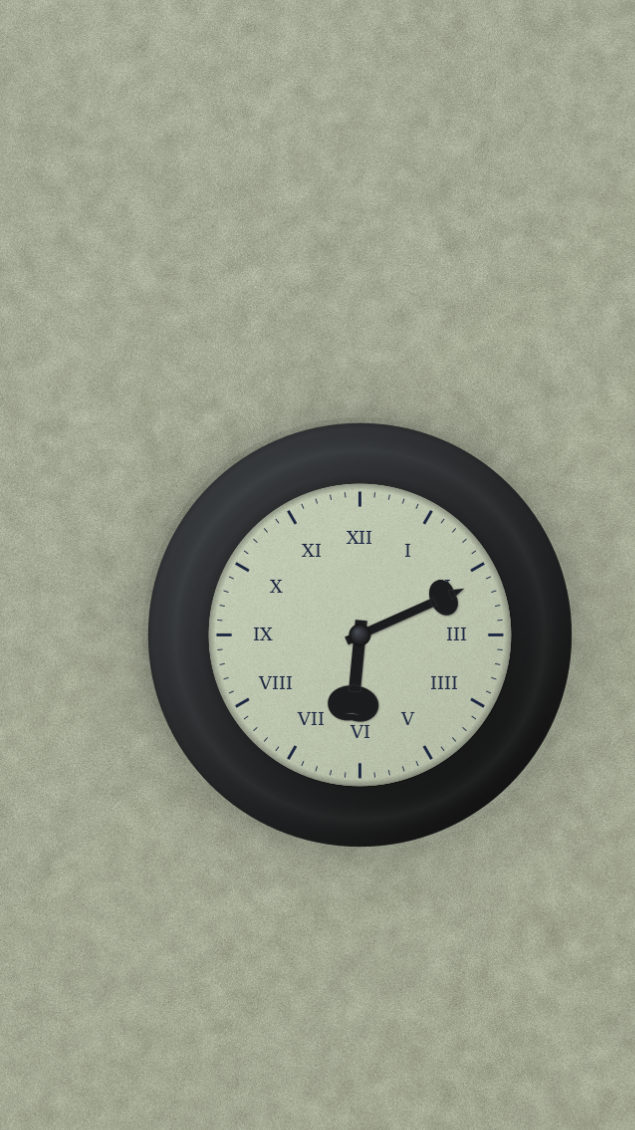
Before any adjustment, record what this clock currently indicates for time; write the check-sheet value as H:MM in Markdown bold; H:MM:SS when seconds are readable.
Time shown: **6:11**
